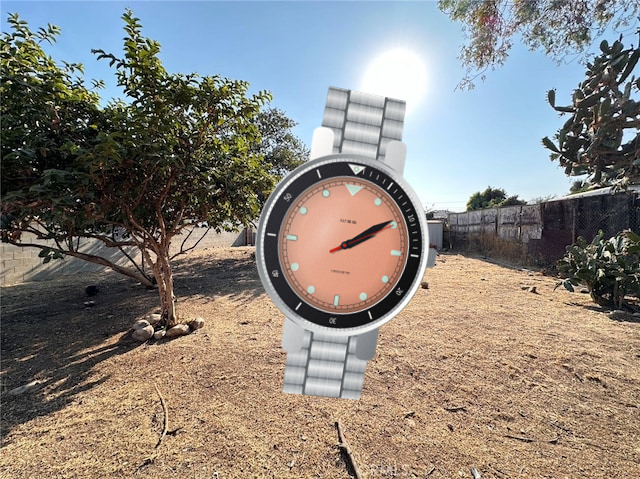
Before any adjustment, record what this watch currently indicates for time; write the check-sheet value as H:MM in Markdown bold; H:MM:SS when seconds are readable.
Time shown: **2:09:10**
